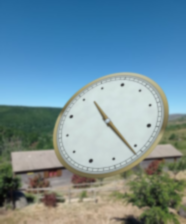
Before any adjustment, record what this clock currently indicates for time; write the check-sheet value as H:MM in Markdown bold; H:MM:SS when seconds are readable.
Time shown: **10:21**
